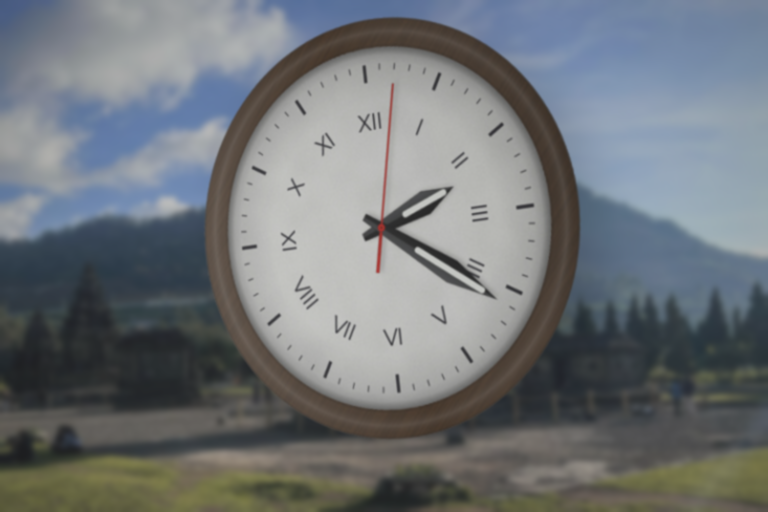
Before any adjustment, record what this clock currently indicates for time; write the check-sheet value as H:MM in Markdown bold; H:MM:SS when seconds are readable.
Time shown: **2:21:02**
